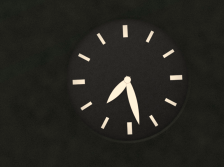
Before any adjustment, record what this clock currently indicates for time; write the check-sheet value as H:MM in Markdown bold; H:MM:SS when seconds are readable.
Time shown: **7:28**
